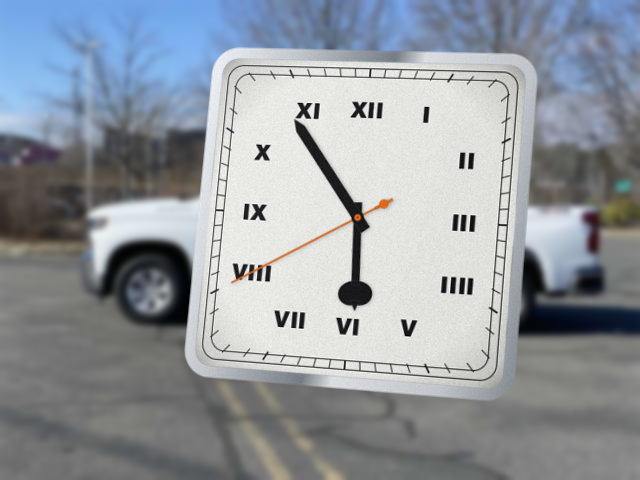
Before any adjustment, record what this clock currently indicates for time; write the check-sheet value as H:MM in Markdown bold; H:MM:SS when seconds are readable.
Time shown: **5:53:40**
